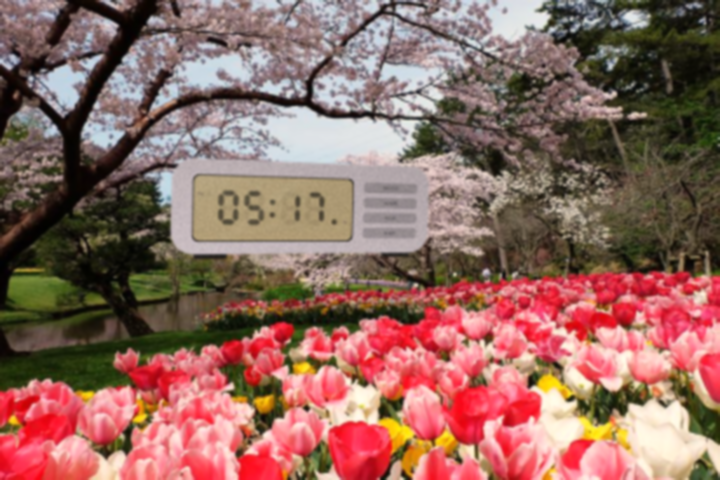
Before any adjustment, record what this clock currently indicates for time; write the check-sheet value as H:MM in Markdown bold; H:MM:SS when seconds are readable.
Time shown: **5:17**
